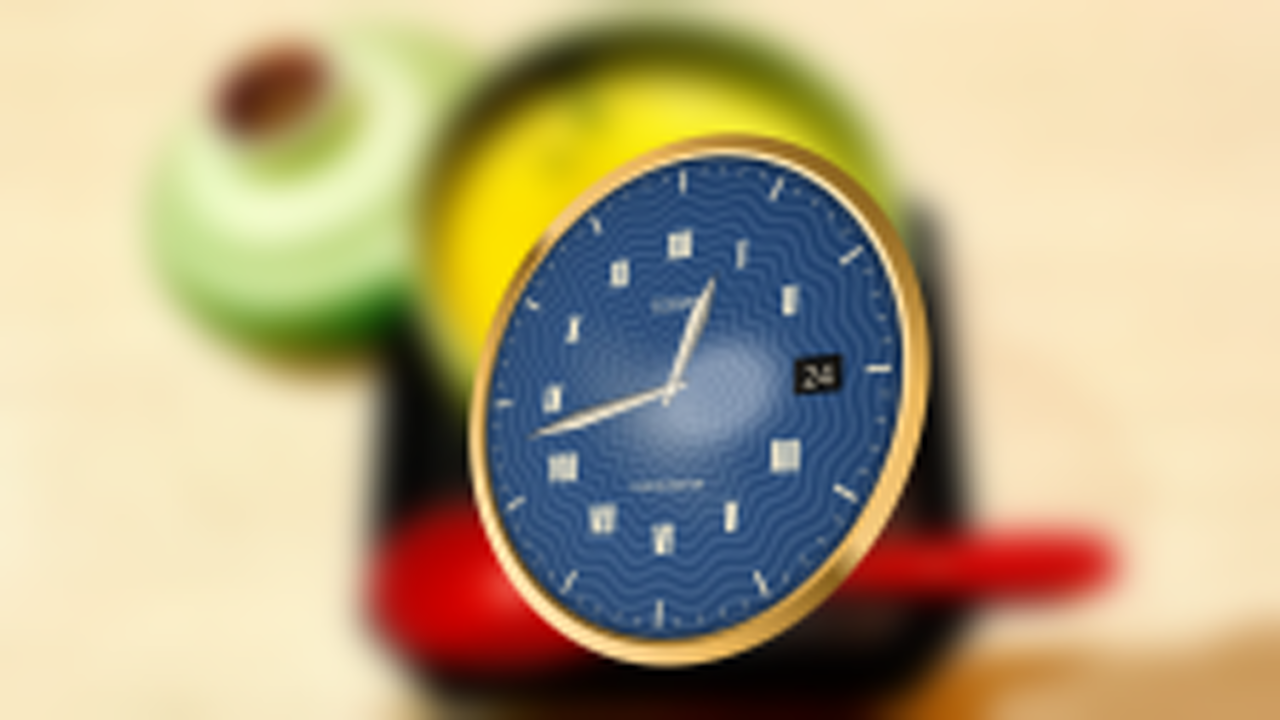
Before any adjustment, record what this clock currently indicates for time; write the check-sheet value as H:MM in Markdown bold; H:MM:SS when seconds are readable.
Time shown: **12:43**
